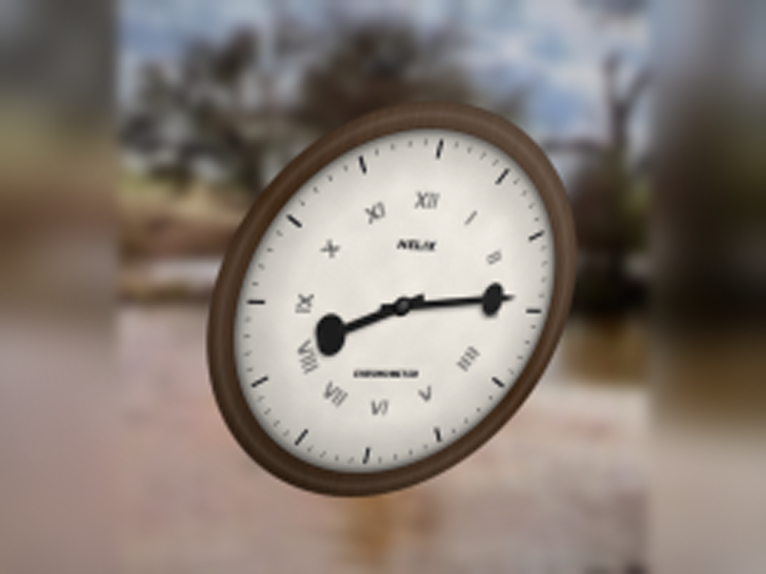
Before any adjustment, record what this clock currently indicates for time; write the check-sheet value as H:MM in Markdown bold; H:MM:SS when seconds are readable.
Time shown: **8:14**
